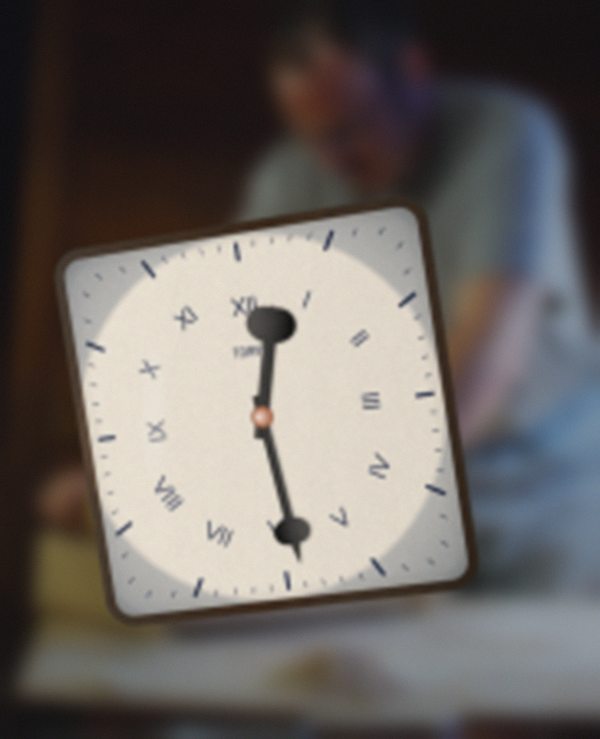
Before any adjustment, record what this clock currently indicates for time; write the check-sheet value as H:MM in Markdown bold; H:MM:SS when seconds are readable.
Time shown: **12:29**
